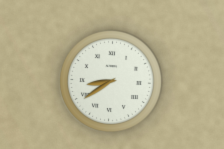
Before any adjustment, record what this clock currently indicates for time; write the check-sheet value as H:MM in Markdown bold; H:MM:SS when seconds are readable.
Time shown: **8:39**
